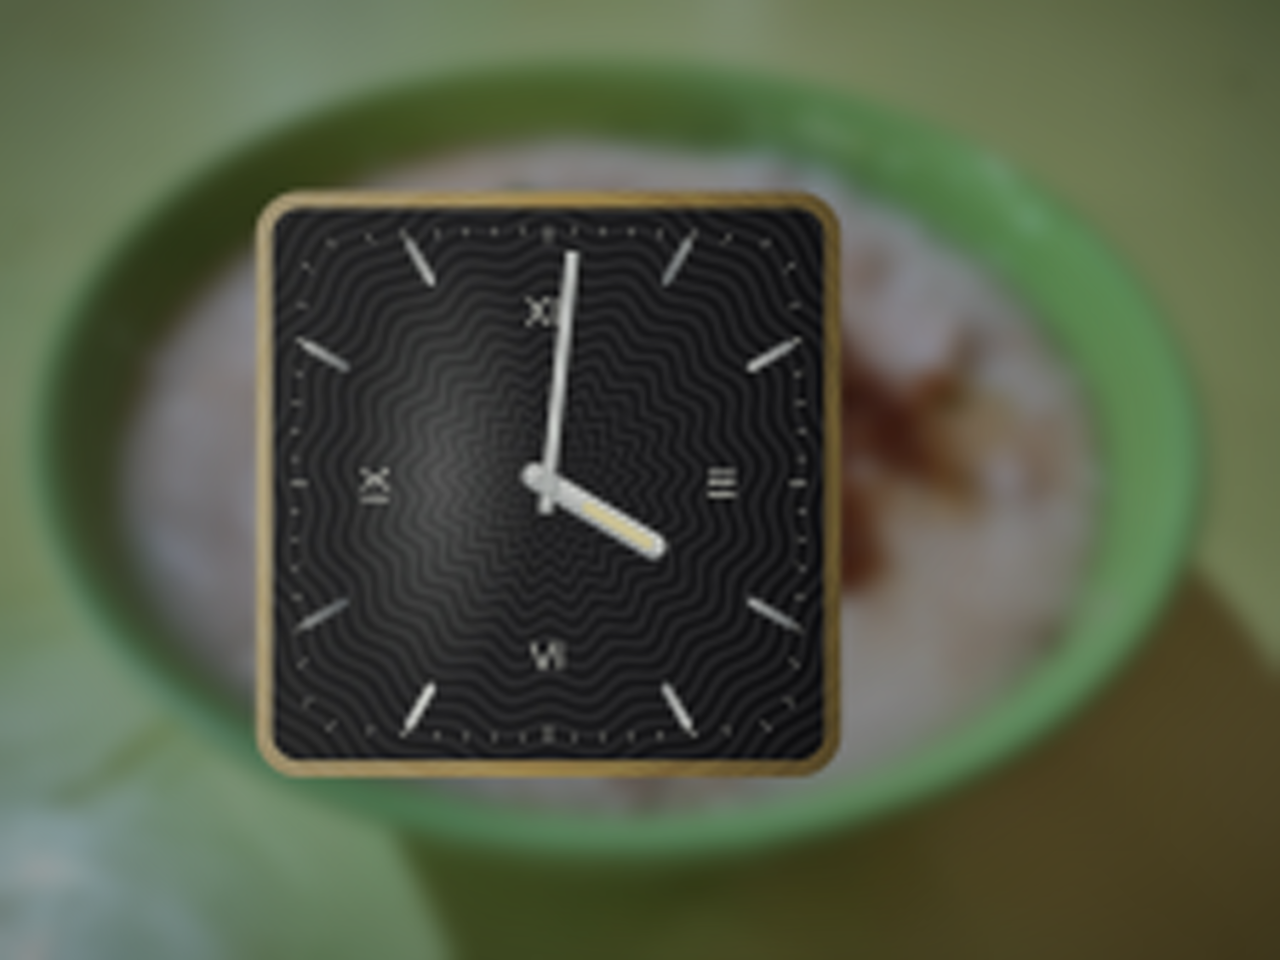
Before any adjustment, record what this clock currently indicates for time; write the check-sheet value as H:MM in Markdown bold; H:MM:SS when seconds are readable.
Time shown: **4:01**
